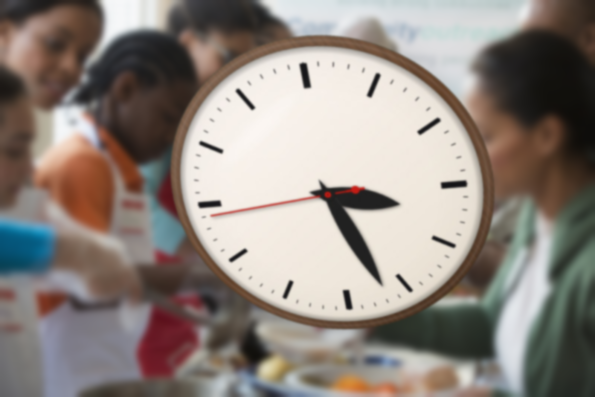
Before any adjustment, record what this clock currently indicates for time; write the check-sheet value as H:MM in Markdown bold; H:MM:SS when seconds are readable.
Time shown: **3:26:44**
